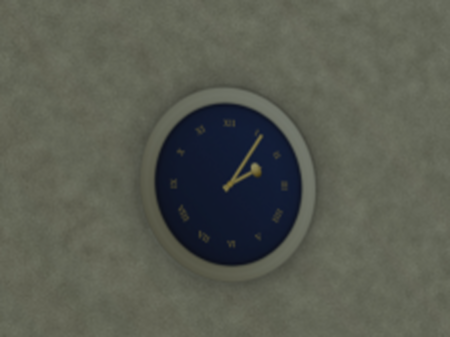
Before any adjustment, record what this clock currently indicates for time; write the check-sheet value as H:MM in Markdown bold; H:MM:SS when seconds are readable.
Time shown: **2:06**
